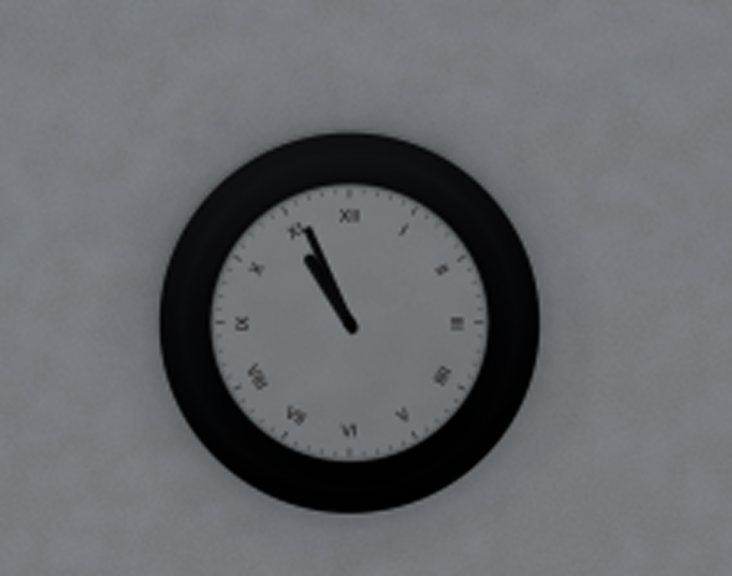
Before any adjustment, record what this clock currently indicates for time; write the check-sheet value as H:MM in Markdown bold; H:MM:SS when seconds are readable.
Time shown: **10:56**
